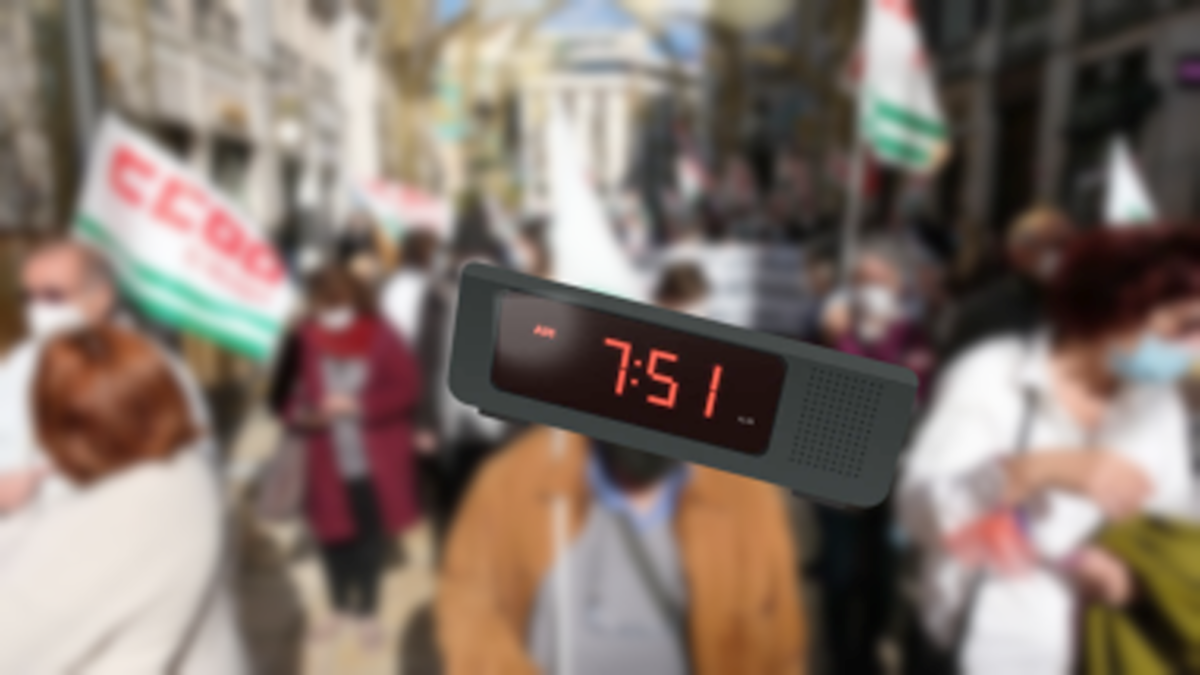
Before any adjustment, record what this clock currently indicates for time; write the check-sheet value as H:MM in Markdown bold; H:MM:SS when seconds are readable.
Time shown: **7:51**
